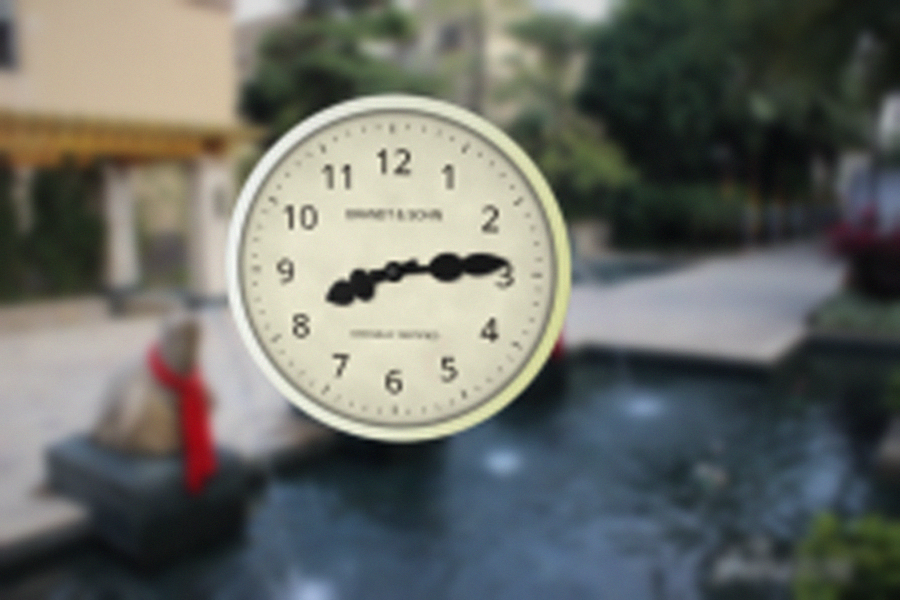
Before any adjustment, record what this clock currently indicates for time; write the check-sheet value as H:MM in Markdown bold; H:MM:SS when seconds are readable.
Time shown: **8:14**
